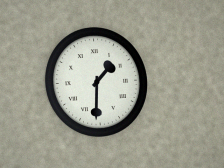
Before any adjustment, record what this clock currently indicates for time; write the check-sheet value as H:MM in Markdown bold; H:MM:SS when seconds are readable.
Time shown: **1:31**
